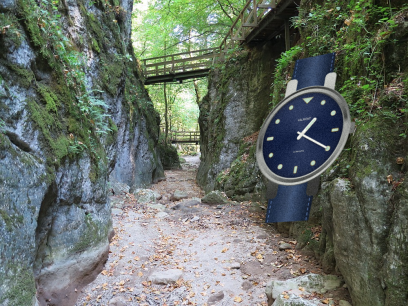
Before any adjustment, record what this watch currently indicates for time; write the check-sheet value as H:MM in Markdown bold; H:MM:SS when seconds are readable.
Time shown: **1:20**
